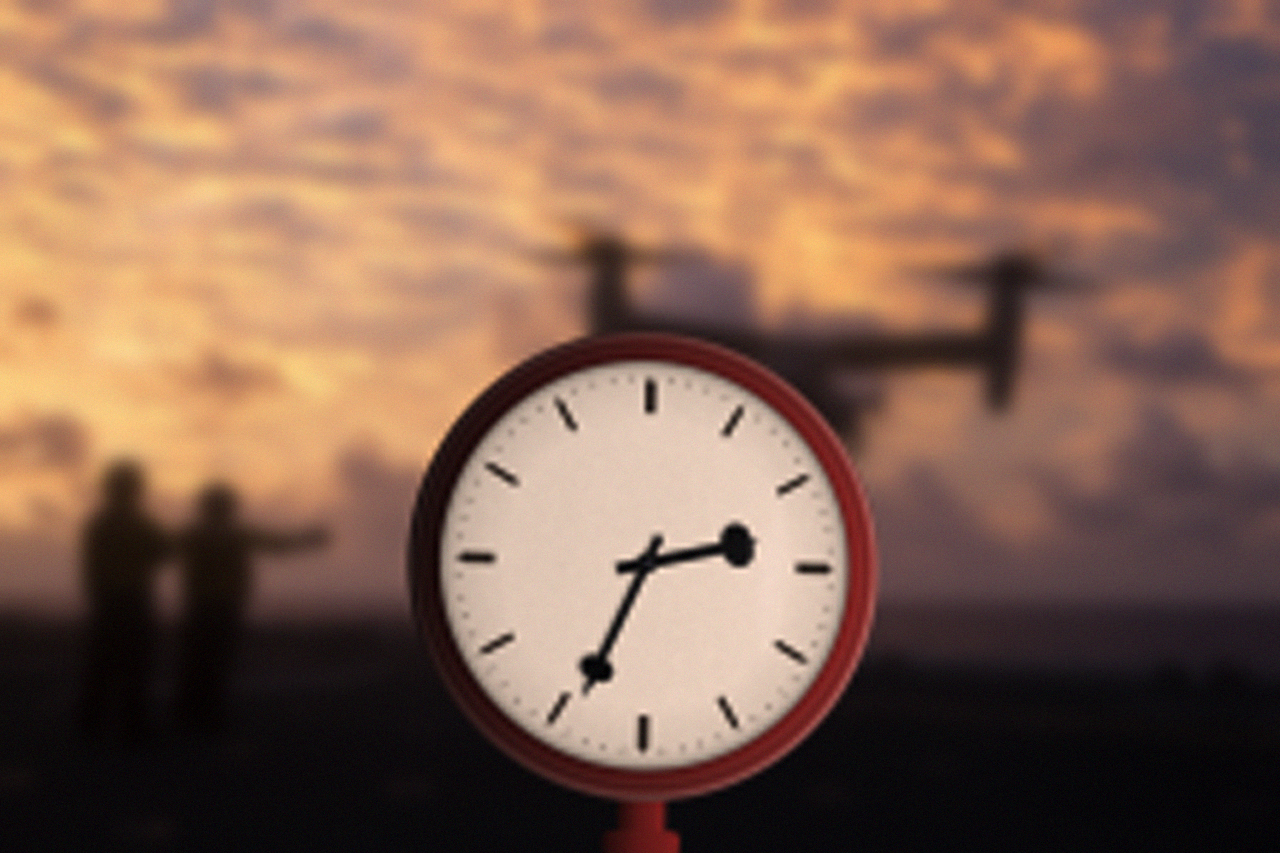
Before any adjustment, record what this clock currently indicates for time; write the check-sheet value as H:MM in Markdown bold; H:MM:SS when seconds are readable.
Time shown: **2:34**
